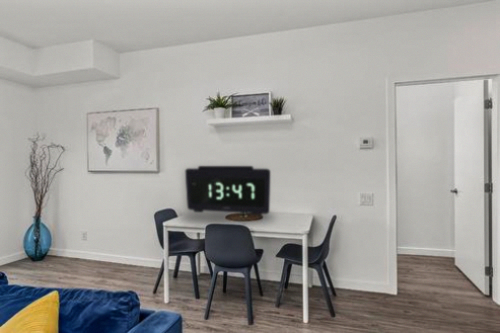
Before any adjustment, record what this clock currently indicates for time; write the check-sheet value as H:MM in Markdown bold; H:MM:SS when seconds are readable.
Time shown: **13:47**
